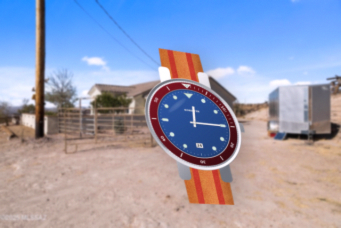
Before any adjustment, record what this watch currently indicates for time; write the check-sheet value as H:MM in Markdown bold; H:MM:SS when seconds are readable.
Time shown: **12:15**
